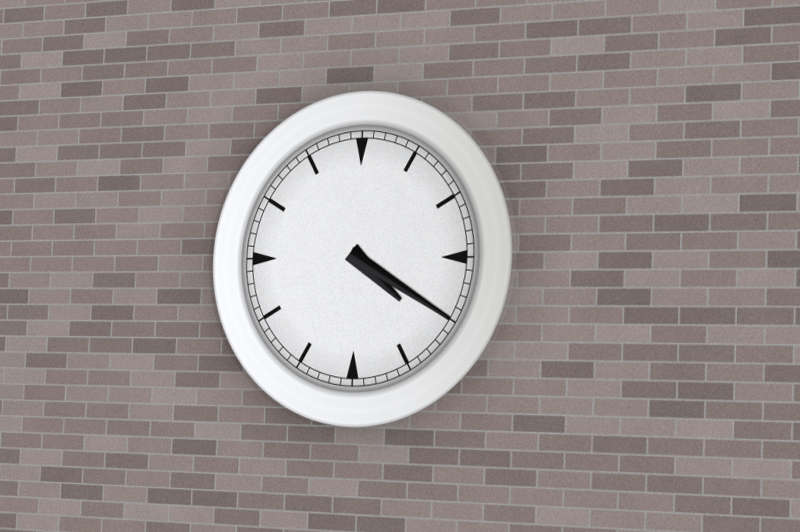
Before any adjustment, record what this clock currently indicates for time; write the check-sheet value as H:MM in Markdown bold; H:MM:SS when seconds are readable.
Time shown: **4:20**
